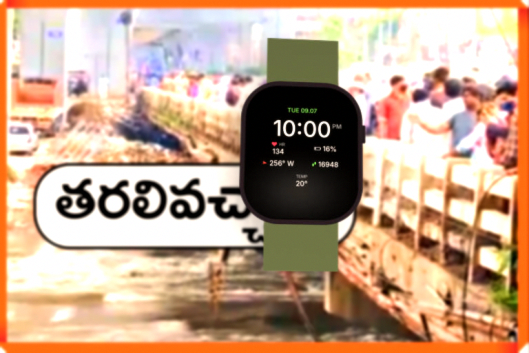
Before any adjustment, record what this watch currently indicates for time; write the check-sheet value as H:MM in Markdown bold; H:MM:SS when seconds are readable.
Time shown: **10:00**
